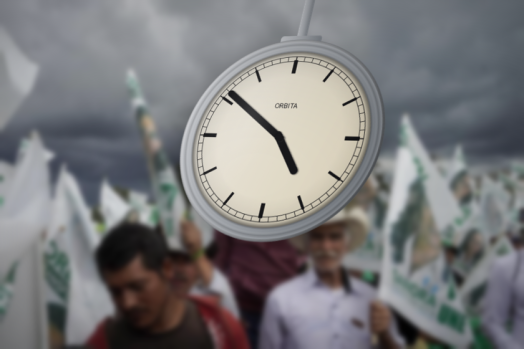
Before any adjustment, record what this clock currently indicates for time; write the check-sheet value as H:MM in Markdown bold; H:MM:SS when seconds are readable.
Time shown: **4:51**
